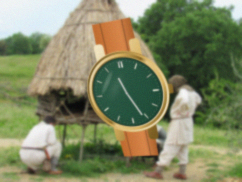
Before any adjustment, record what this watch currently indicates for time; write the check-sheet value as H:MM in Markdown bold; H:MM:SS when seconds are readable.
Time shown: **11:26**
